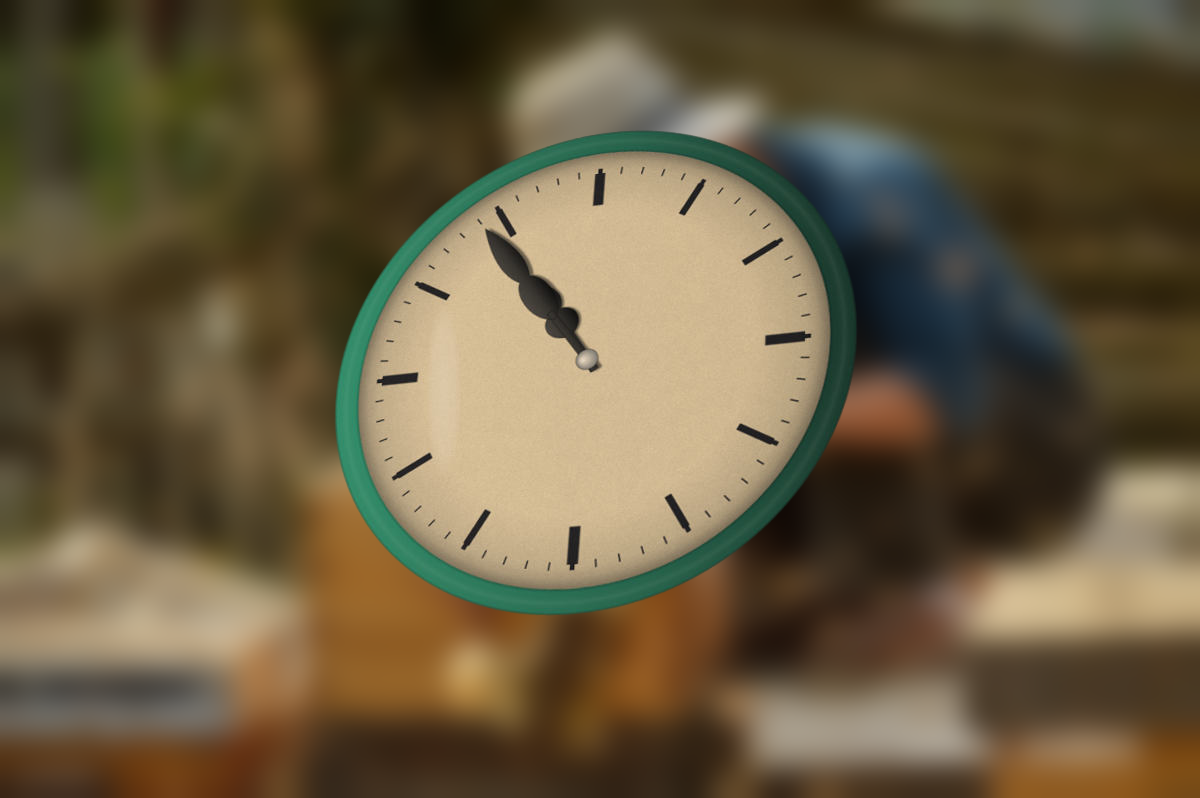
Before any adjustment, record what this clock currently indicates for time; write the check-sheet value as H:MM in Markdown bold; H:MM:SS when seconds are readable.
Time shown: **10:54**
